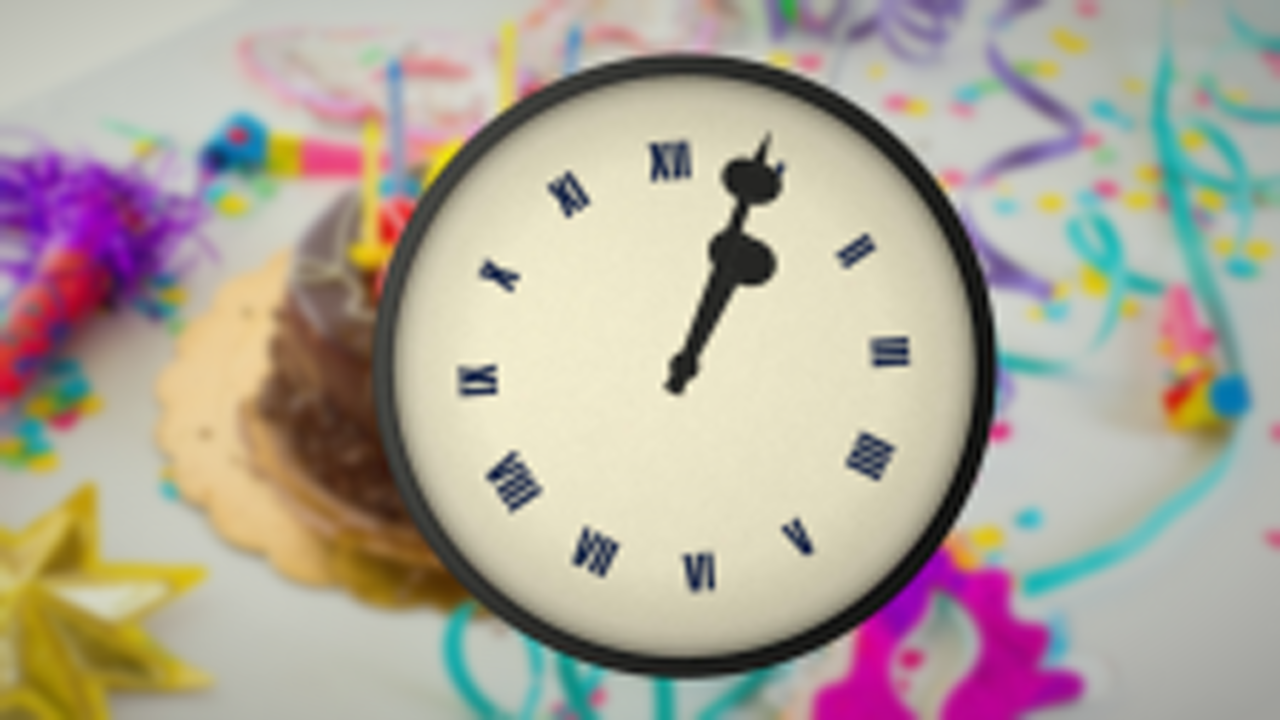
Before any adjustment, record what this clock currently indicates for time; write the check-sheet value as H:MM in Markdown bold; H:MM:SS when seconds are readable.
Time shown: **1:04**
